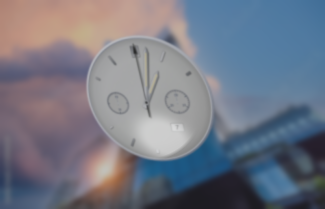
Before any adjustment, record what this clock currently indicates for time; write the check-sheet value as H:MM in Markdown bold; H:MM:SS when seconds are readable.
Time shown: **1:02**
